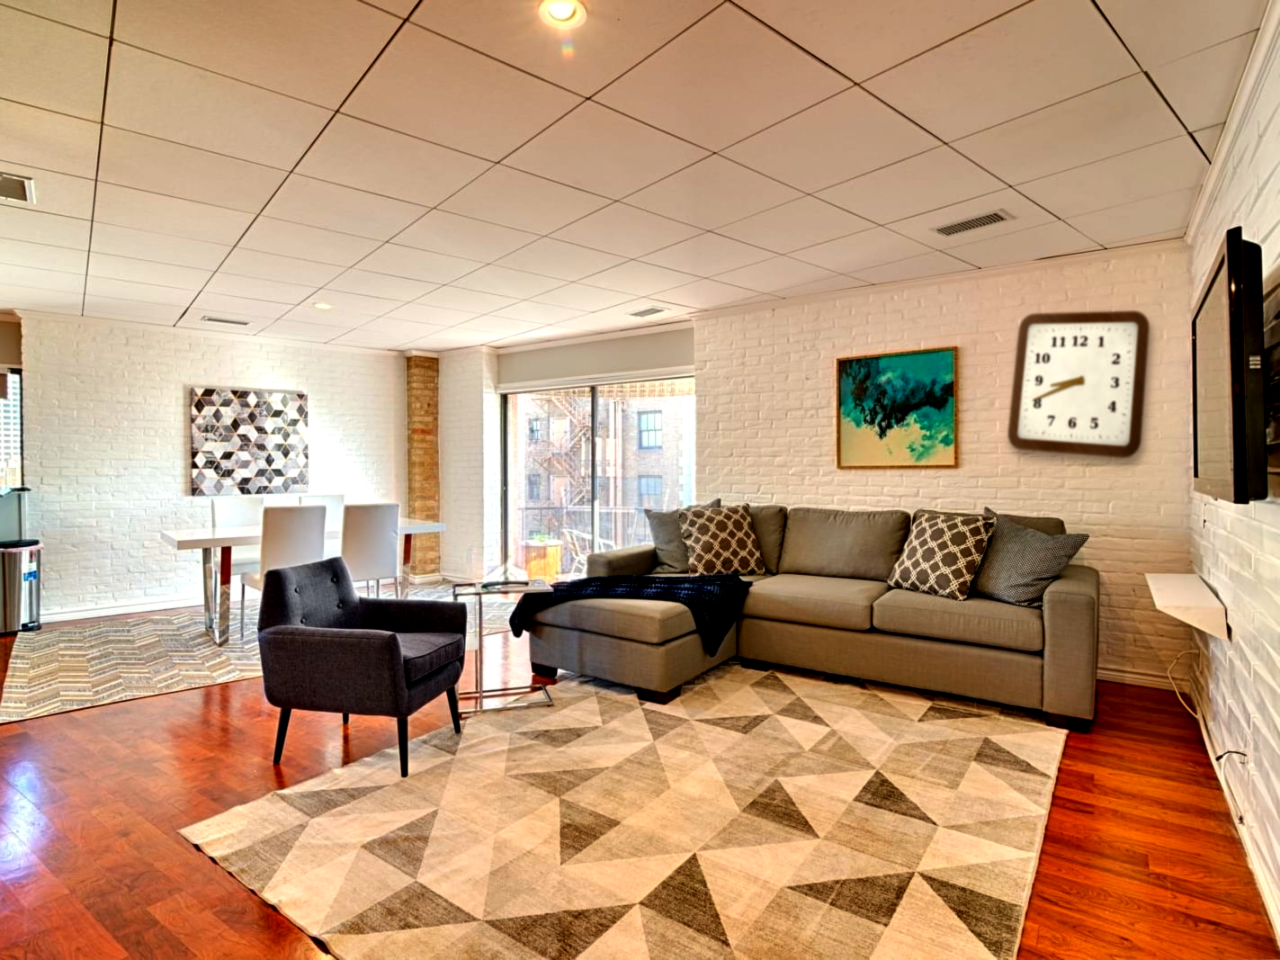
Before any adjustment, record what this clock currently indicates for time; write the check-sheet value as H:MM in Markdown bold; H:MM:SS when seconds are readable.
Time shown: **8:41**
